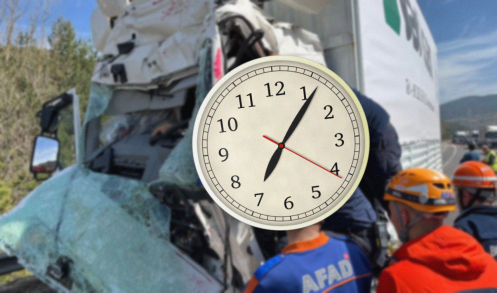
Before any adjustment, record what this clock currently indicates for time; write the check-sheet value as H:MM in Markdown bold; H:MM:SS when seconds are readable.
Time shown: **7:06:21**
